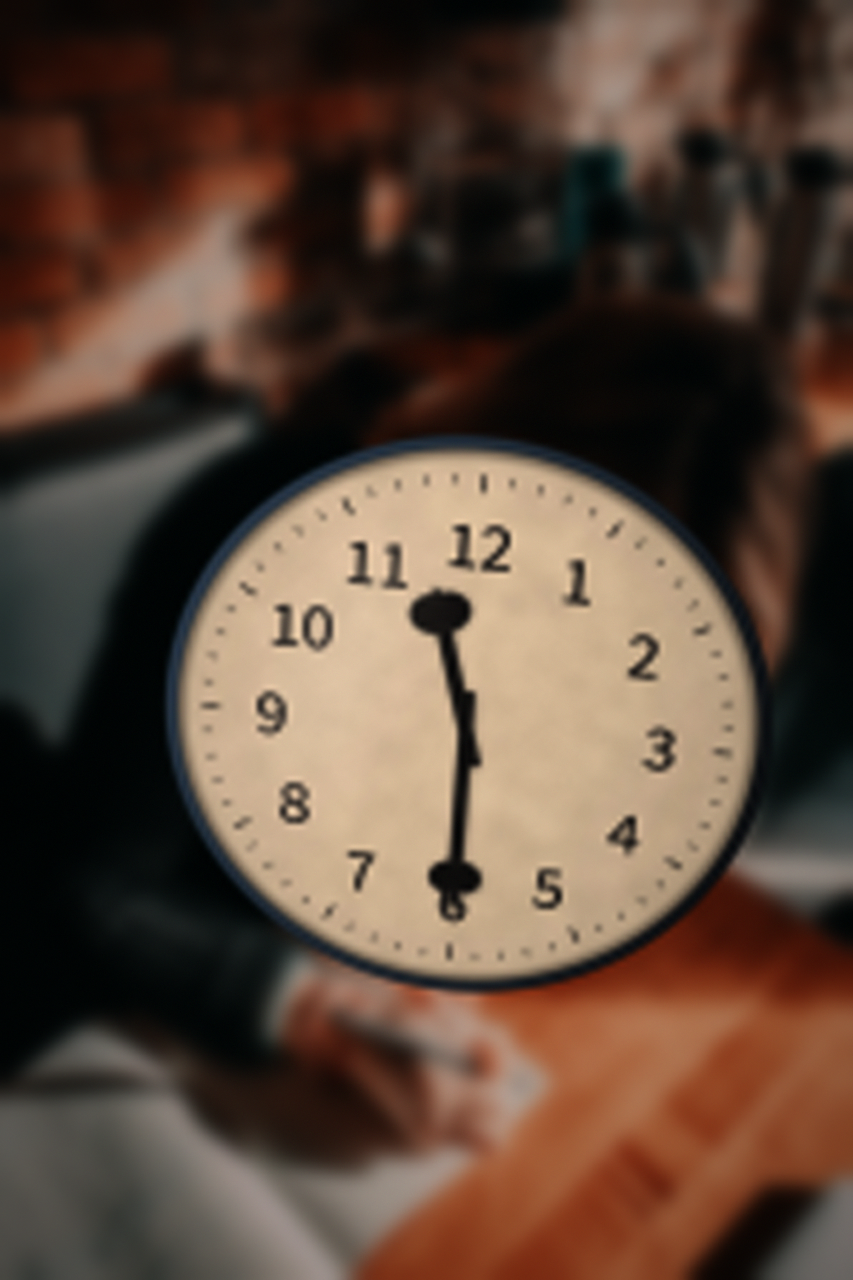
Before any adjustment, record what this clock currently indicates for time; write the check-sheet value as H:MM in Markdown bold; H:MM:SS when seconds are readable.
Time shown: **11:30**
